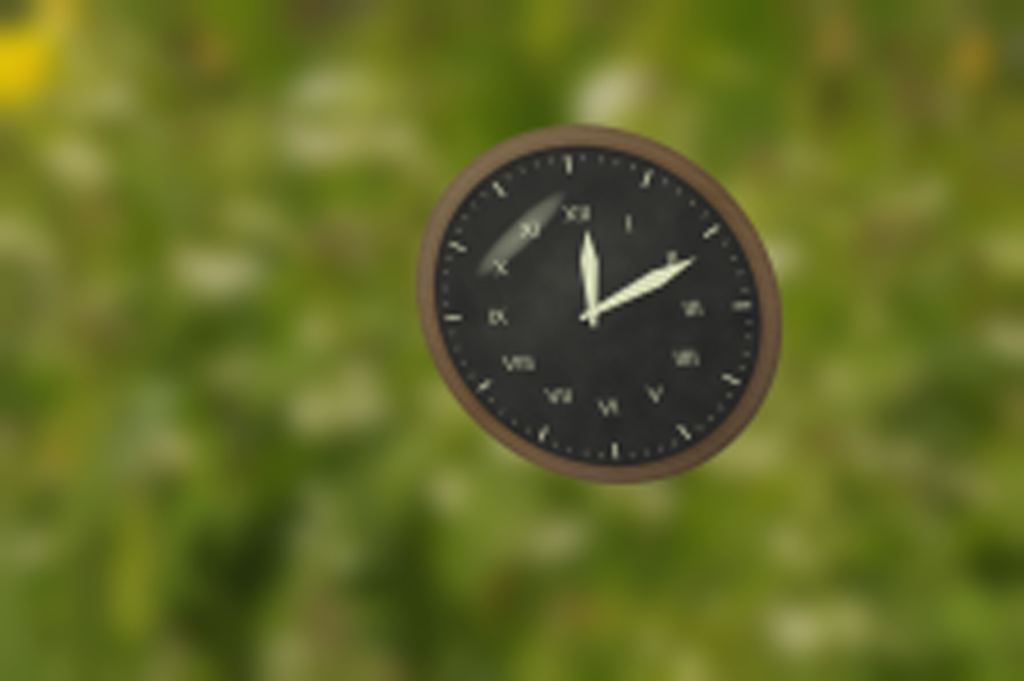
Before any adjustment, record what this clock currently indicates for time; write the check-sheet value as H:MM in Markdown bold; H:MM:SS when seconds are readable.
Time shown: **12:11**
